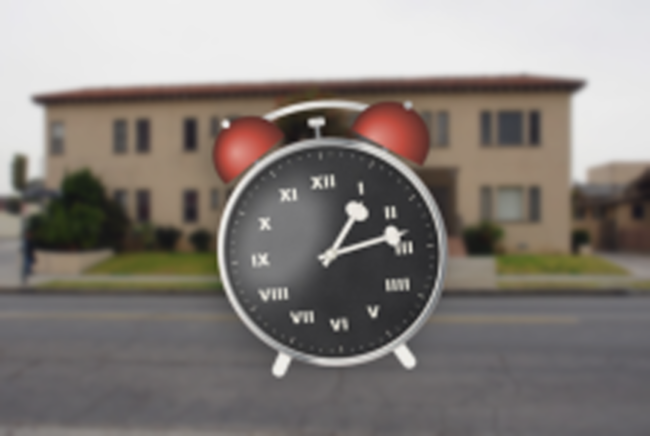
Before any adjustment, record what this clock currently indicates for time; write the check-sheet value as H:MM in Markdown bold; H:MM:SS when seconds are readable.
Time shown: **1:13**
